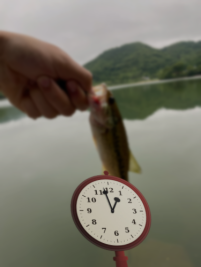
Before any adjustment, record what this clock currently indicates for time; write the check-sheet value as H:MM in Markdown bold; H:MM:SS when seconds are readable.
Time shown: **12:58**
